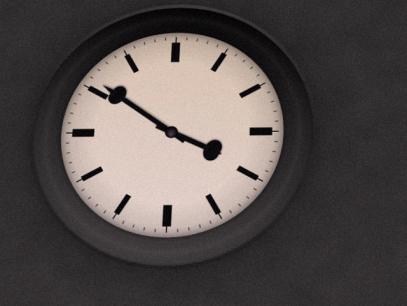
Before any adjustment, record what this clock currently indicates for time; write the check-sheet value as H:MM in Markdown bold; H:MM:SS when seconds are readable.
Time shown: **3:51**
